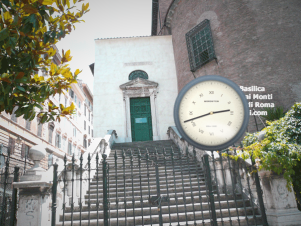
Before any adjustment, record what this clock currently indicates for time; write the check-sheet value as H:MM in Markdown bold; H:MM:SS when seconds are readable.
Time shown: **2:42**
